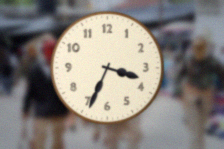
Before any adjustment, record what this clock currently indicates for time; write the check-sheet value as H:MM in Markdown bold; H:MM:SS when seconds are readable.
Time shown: **3:34**
